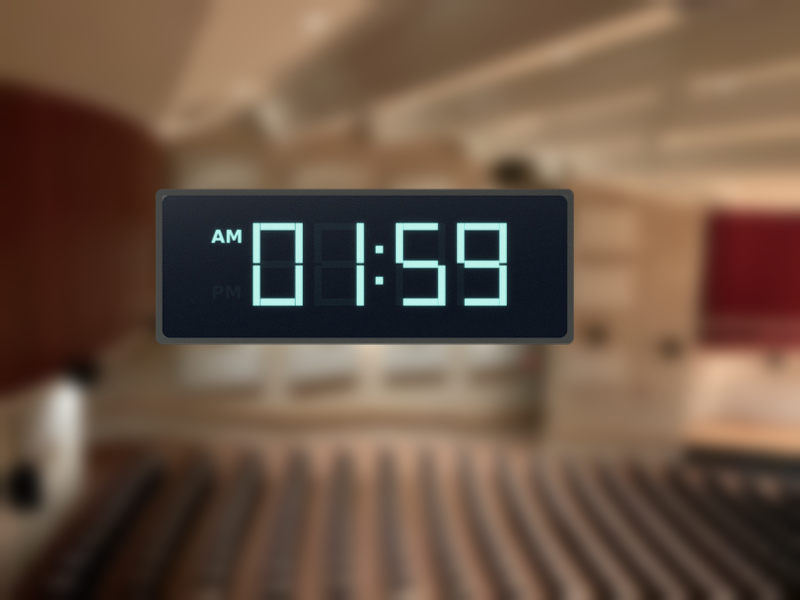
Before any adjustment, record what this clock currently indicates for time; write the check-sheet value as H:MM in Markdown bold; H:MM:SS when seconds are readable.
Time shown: **1:59**
